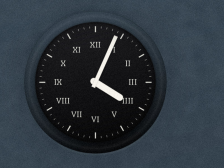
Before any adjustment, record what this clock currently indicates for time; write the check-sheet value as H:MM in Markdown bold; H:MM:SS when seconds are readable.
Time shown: **4:04**
